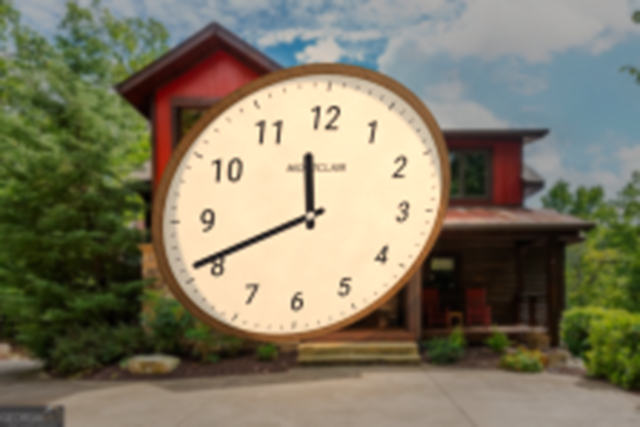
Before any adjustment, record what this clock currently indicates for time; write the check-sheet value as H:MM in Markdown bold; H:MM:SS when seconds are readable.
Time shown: **11:41**
